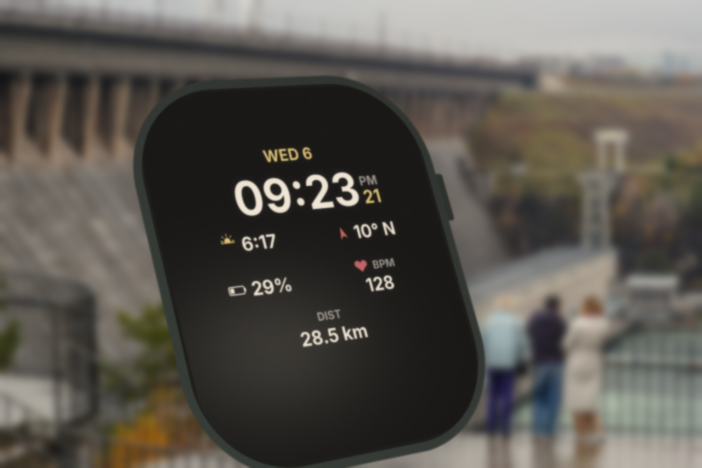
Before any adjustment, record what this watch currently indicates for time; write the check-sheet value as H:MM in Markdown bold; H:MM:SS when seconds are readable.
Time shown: **9:23:21**
